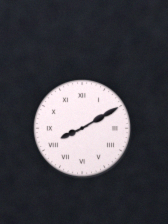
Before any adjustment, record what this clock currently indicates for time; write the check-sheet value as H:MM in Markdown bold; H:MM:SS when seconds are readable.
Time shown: **8:10**
